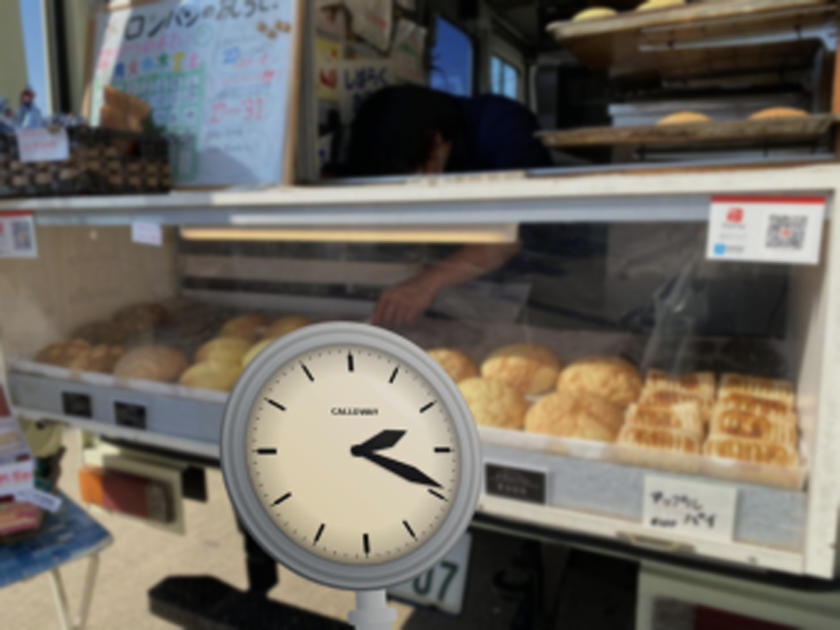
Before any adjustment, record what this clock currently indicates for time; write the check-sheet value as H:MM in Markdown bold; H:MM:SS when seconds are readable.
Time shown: **2:19**
